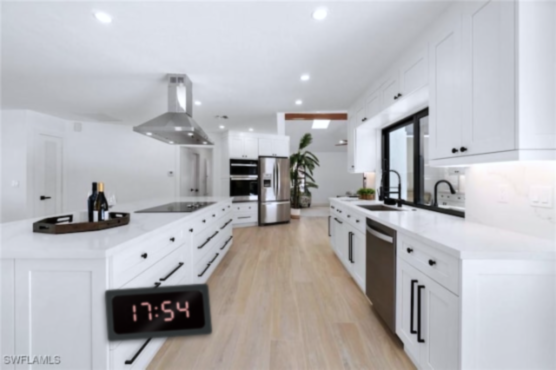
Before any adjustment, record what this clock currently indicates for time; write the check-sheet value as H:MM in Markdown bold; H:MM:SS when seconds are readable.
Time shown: **17:54**
